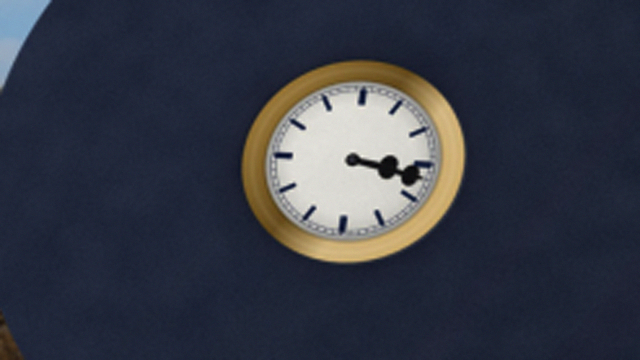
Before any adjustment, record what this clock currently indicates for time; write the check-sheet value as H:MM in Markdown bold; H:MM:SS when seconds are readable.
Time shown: **3:17**
